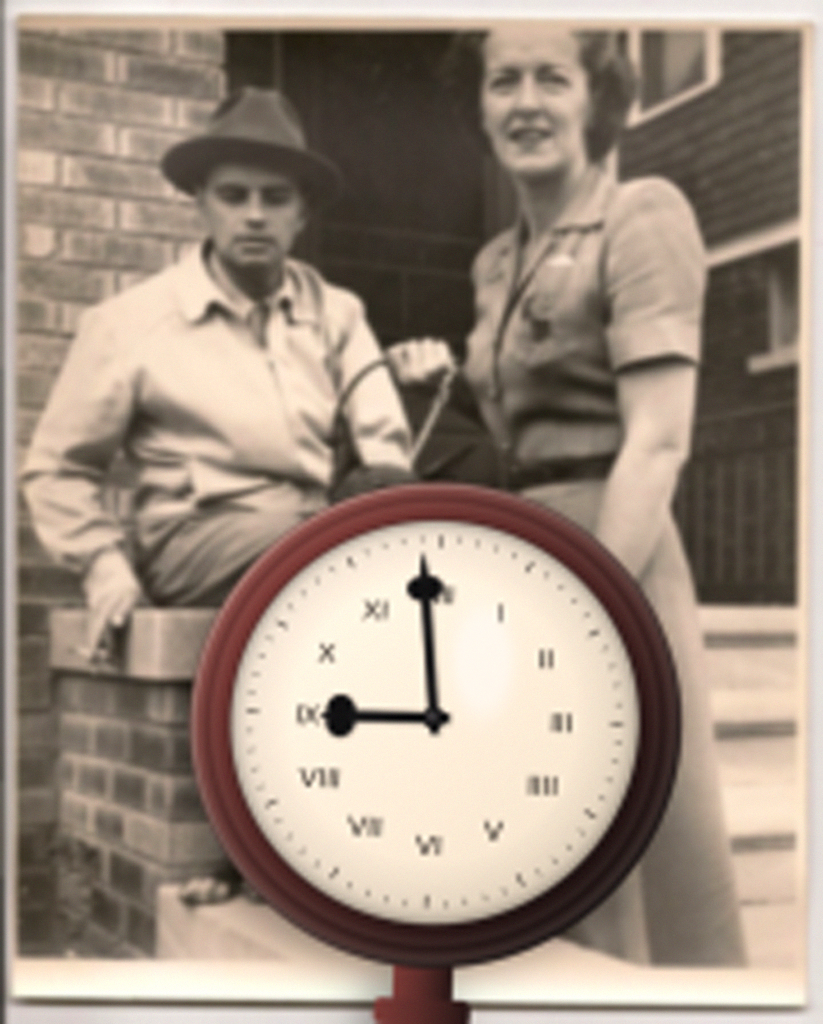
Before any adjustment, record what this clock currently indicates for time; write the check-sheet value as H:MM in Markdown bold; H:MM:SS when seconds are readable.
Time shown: **8:59**
